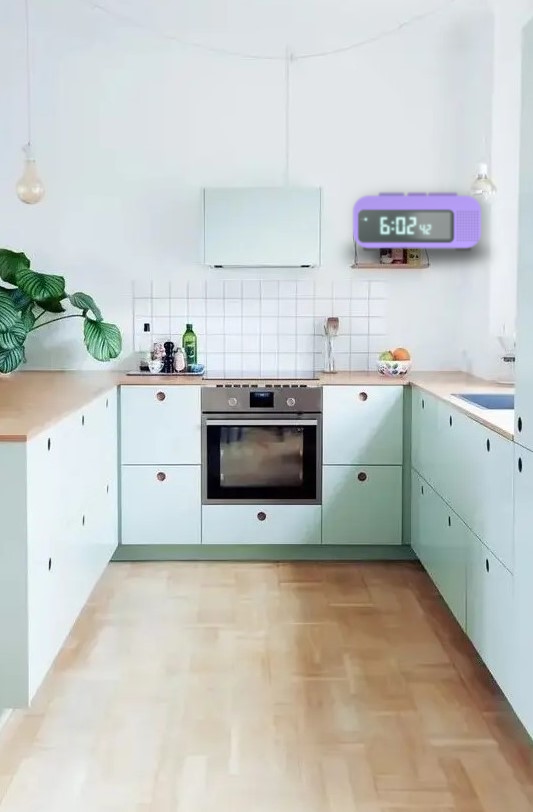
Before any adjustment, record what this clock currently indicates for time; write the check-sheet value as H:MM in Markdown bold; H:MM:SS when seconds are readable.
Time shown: **6:02**
